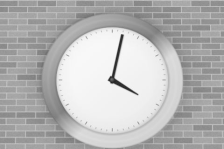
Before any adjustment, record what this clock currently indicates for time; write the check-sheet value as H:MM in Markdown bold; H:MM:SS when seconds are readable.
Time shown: **4:02**
